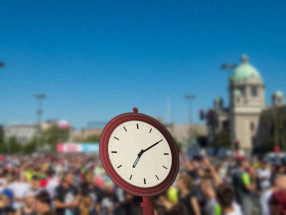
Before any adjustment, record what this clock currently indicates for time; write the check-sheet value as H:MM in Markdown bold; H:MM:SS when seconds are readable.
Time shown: **7:10**
